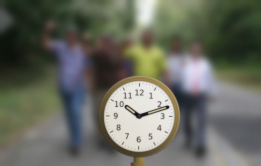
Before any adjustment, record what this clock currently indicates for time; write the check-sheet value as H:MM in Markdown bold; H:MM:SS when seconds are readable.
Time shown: **10:12**
